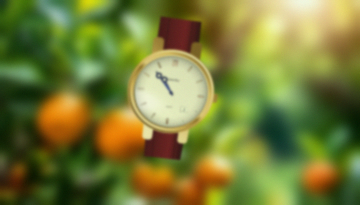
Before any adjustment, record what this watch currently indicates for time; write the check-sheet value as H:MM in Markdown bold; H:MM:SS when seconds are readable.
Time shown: **10:53**
